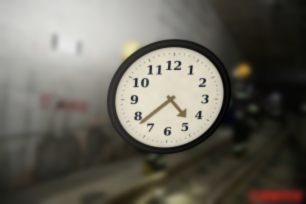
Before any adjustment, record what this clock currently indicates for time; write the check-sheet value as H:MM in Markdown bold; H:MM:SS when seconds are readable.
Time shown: **4:38**
